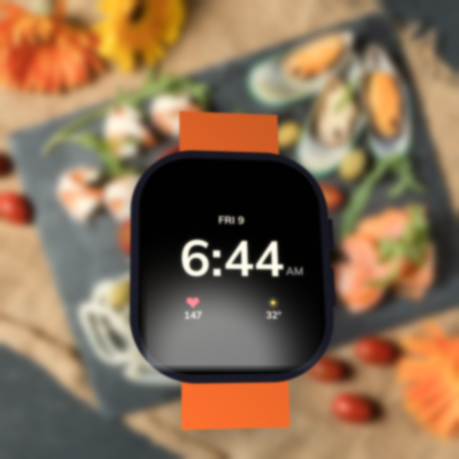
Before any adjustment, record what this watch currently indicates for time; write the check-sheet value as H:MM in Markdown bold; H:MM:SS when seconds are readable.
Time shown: **6:44**
